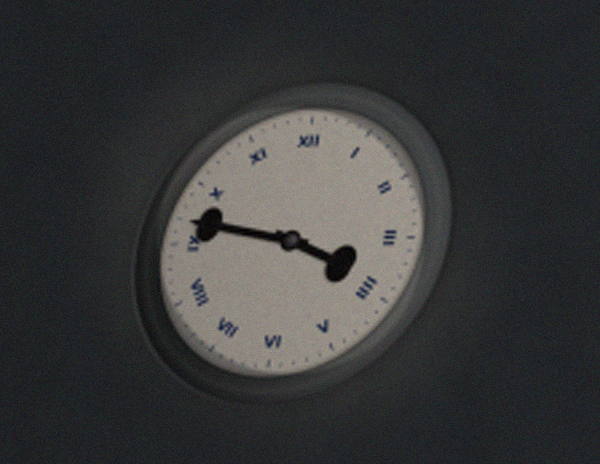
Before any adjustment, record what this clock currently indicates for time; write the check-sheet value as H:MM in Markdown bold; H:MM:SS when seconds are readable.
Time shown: **3:47**
